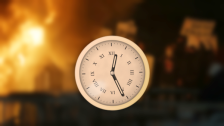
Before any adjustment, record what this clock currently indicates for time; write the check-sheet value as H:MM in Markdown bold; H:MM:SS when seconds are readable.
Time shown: **12:26**
